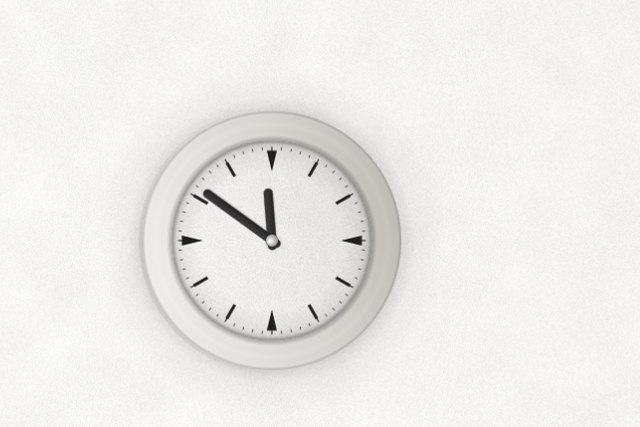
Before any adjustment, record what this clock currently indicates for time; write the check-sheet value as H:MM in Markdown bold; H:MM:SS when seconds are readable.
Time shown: **11:51**
